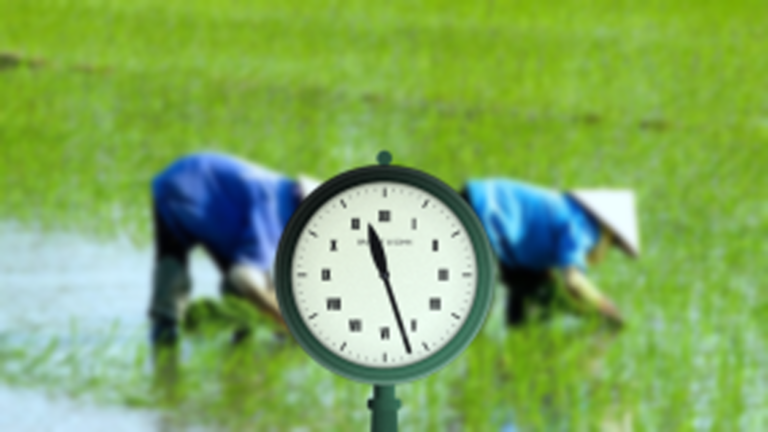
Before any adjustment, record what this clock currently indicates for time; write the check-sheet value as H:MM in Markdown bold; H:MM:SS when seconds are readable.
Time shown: **11:27**
